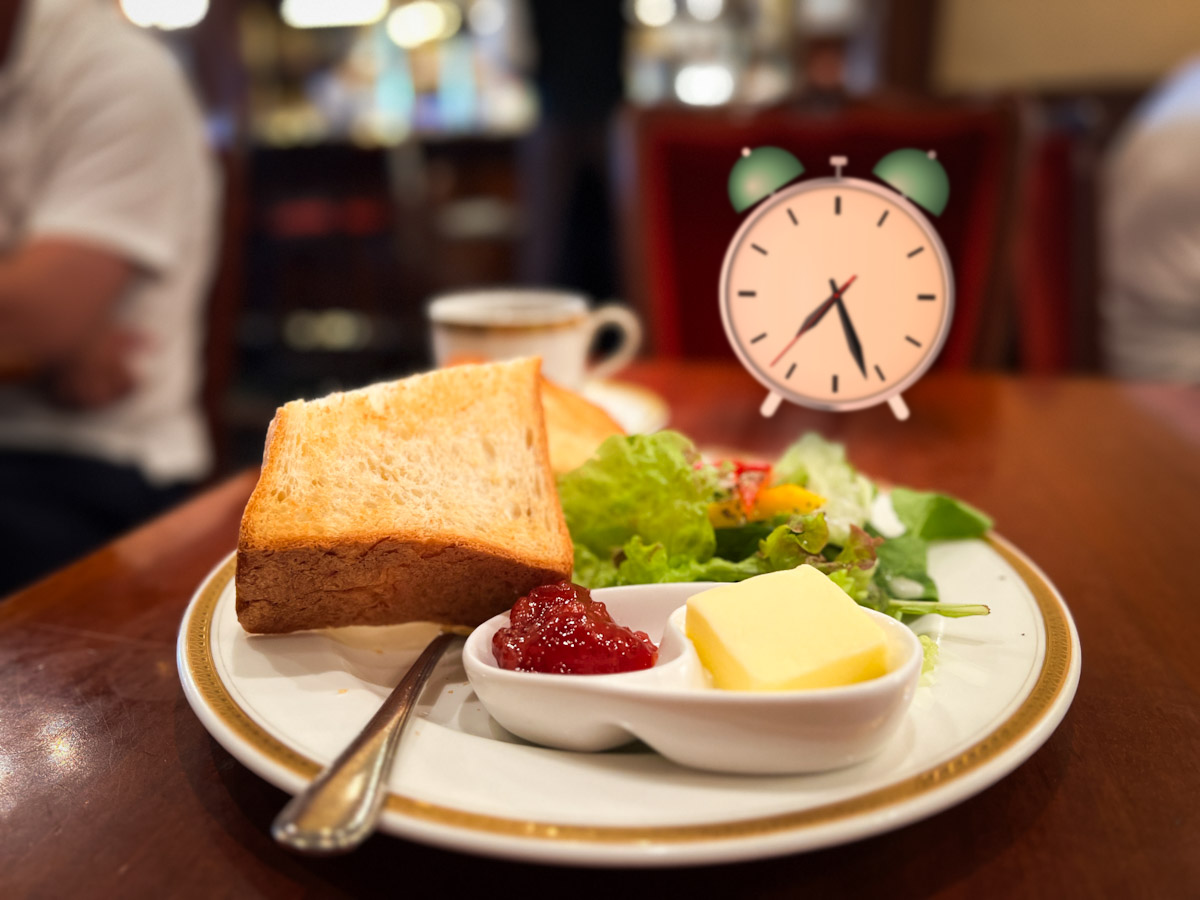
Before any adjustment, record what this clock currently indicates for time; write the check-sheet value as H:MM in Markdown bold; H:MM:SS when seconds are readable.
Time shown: **7:26:37**
